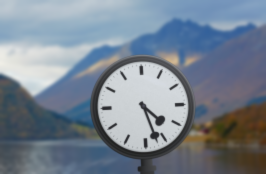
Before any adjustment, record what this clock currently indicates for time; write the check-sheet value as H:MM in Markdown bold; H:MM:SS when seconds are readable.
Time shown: **4:27**
